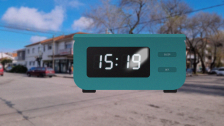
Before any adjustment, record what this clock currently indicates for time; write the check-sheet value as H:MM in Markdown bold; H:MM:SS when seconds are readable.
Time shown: **15:19**
